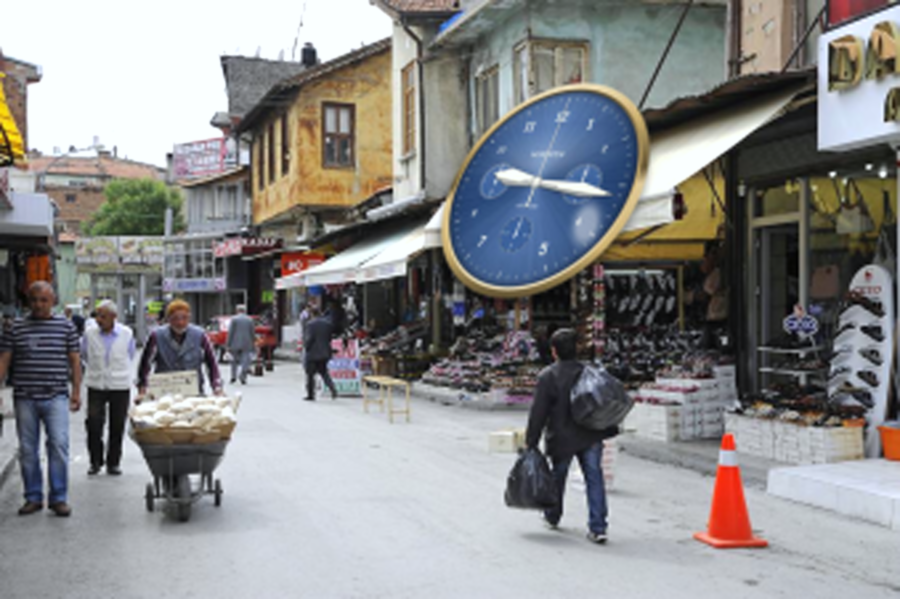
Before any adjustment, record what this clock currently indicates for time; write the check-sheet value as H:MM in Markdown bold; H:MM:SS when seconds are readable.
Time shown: **9:16**
